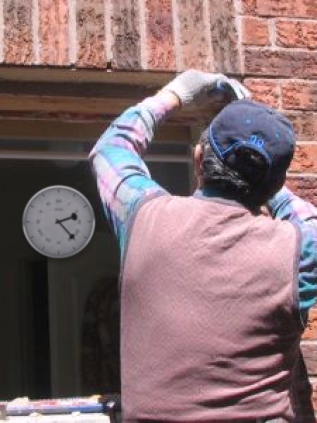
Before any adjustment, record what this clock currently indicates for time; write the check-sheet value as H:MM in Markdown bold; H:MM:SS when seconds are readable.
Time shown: **2:23**
